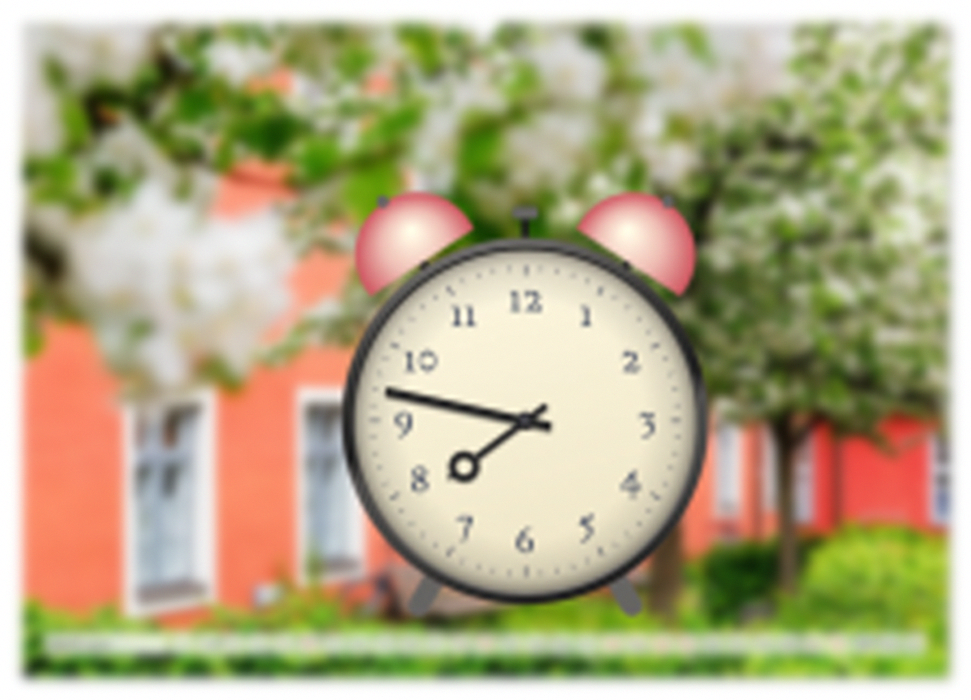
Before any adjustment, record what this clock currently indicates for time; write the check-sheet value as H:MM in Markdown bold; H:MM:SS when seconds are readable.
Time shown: **7:47**
